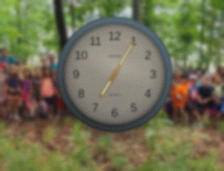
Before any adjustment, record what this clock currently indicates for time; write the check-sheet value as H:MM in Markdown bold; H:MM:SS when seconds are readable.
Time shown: **7:05**
